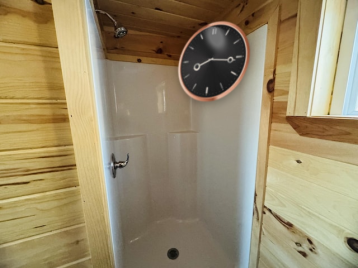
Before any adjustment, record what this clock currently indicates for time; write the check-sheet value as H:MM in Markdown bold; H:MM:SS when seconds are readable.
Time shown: **8:16**
